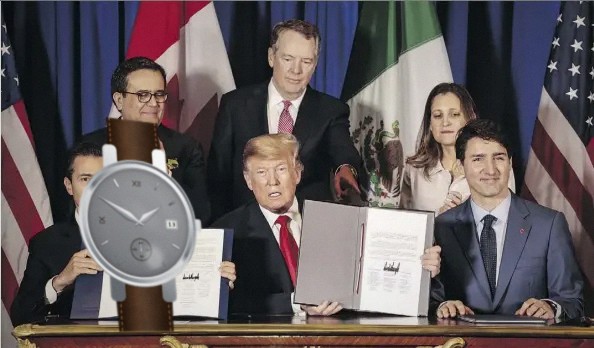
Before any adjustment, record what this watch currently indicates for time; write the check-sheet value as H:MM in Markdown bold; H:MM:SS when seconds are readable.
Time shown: **1:50**
